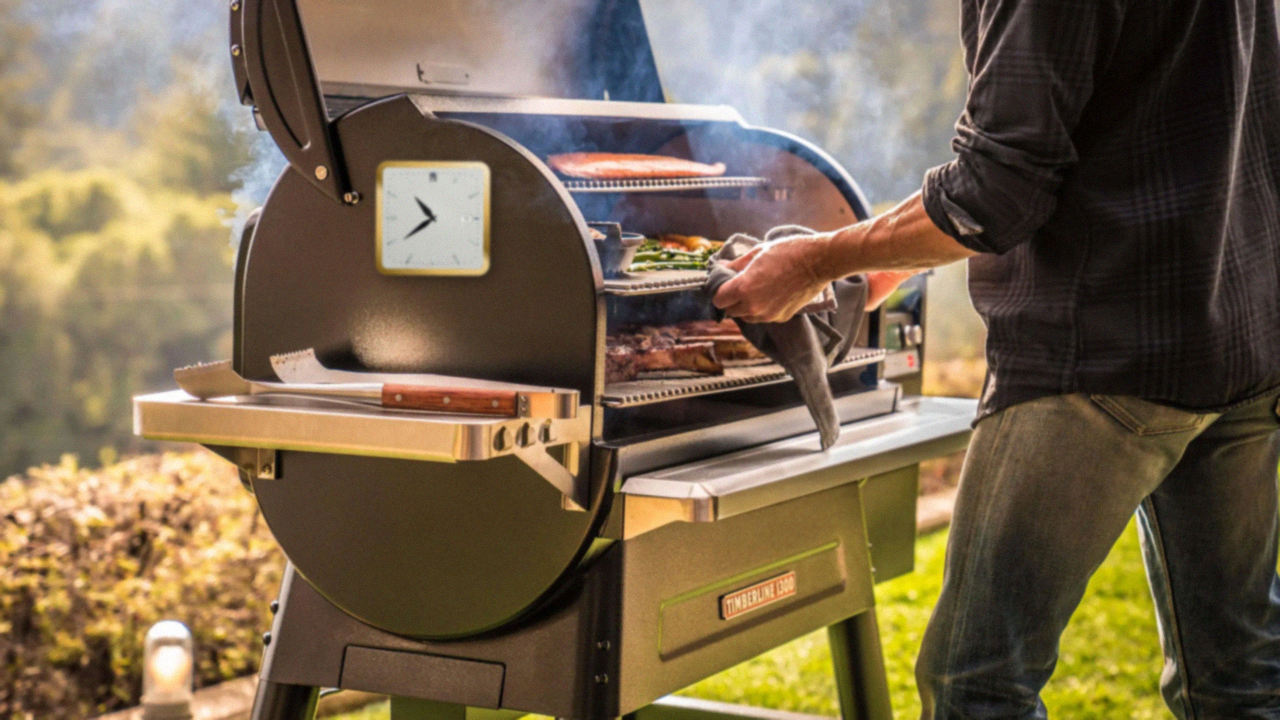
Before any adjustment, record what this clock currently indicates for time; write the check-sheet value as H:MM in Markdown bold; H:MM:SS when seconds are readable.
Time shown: **10:39**
